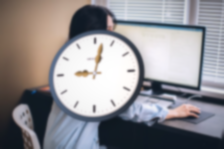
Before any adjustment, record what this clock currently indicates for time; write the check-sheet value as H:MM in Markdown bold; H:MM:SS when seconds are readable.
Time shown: **9:02**
